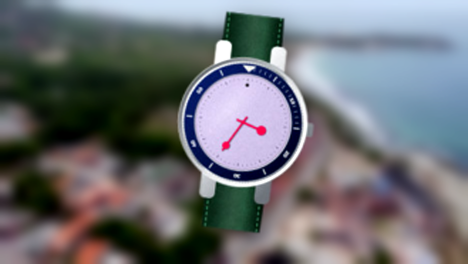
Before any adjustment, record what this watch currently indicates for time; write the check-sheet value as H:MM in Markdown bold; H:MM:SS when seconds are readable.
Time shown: **3:35**
